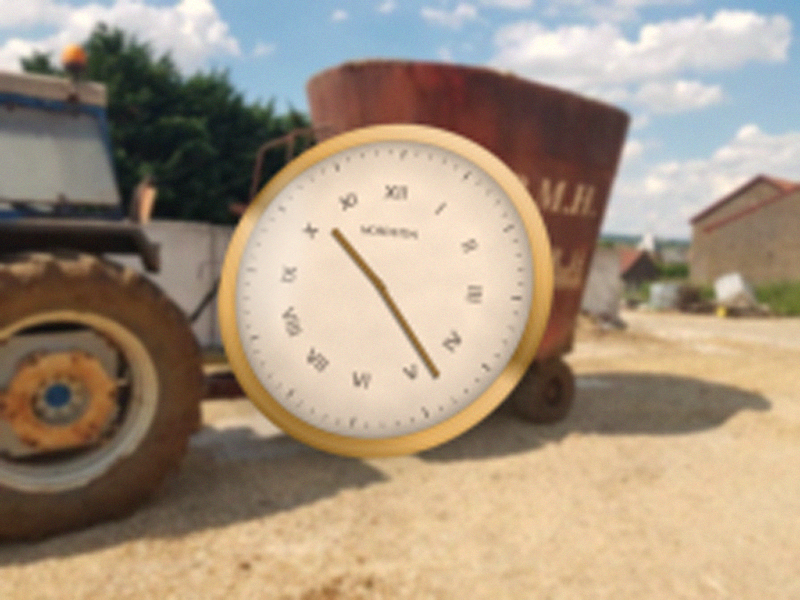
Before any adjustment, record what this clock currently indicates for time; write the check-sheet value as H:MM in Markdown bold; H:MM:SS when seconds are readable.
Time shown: **10:23**
